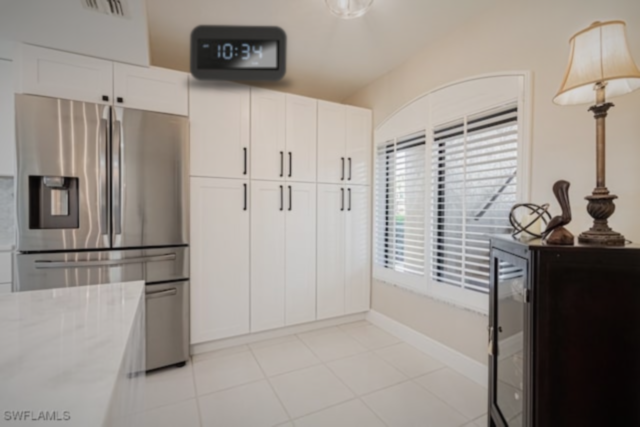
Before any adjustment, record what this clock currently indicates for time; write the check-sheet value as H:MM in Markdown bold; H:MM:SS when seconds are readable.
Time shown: **10:34**
